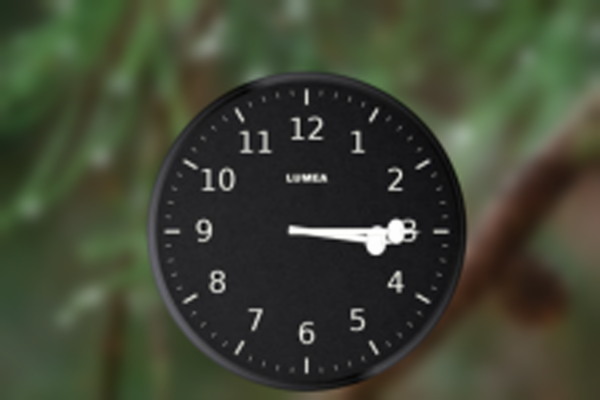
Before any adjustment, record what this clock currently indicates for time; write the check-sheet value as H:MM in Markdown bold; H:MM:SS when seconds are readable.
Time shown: **3:15**
